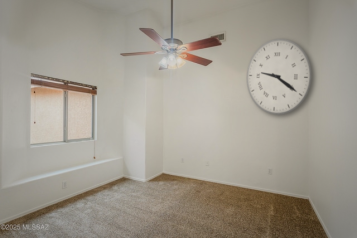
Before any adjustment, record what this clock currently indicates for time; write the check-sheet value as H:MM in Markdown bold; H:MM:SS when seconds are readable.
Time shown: **9:20**
